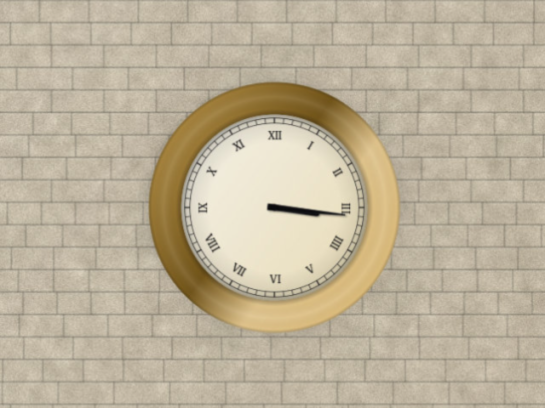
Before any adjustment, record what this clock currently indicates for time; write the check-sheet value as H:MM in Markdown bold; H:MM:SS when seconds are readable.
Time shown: **3:16**
